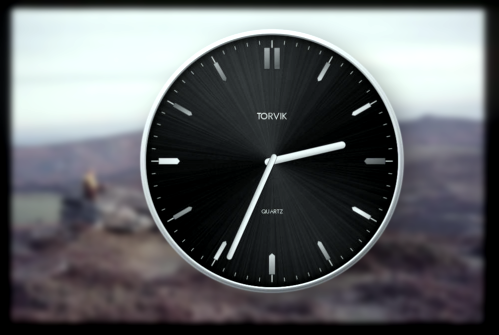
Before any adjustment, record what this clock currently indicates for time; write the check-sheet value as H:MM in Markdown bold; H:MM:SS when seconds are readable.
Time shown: **2:34**
